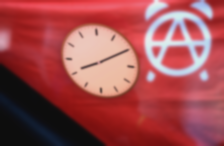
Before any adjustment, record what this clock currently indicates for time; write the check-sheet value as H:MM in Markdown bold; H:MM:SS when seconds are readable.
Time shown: **8:10**
